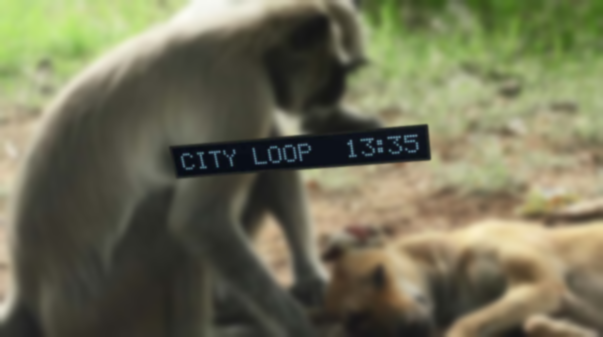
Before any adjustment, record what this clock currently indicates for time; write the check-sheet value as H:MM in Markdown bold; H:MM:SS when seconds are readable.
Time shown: **13:35**
